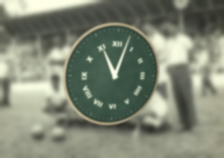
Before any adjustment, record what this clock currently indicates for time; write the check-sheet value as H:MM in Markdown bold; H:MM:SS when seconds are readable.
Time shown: **11:03**
